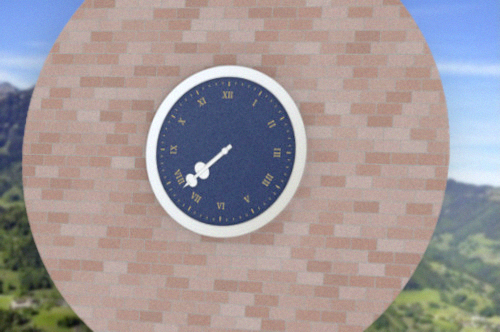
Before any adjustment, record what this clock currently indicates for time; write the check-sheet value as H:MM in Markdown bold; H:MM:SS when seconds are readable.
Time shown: **7:38**
